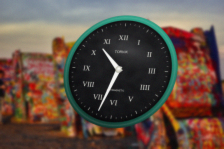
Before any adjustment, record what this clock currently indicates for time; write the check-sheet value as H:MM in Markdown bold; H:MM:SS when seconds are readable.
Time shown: **10:33**
